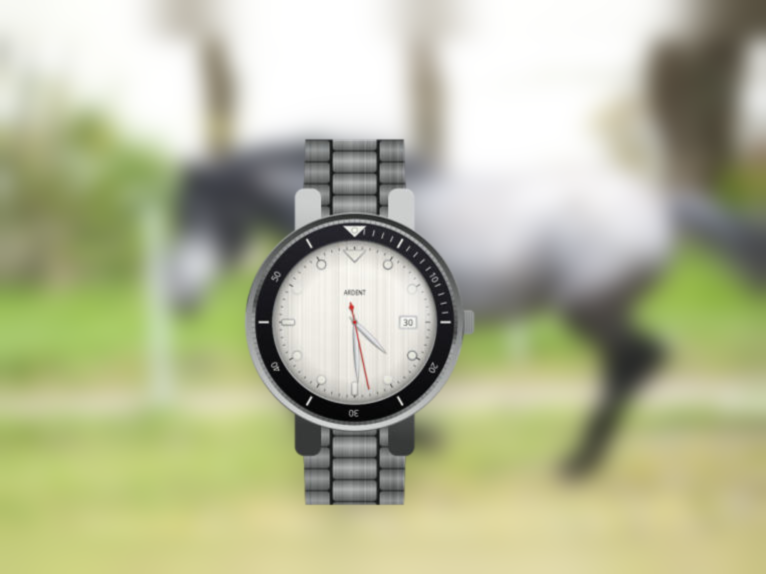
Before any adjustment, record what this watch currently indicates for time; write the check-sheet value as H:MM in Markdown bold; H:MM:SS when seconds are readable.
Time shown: **4:29:28**
